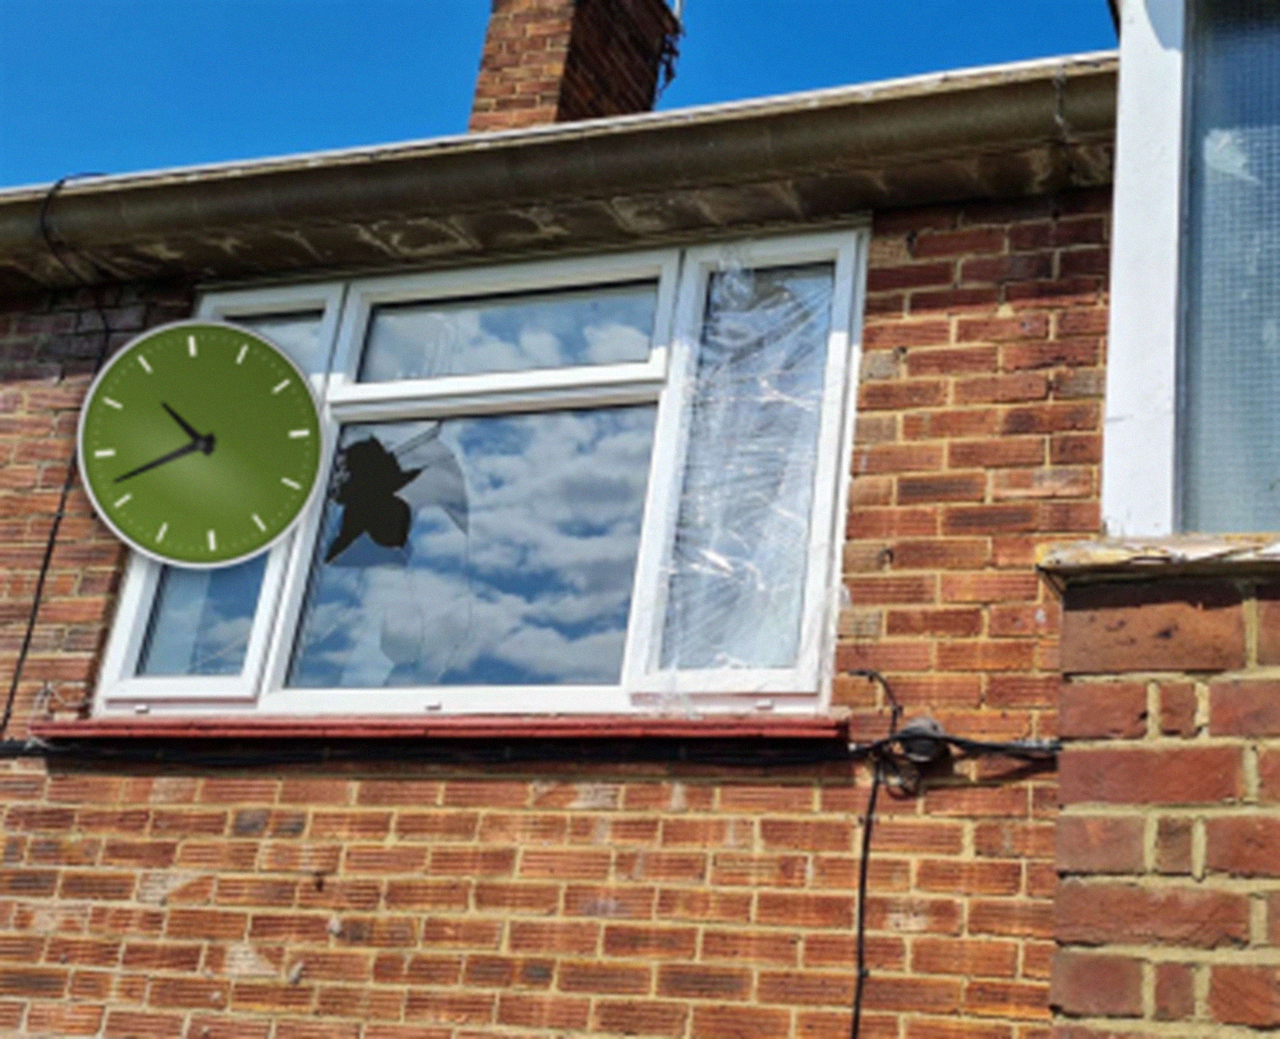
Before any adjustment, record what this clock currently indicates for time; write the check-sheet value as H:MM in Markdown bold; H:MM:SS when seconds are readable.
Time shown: **10:42**
